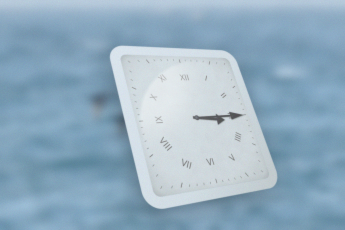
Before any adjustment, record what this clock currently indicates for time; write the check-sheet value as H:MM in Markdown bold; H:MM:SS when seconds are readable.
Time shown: **3:15**
